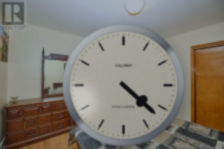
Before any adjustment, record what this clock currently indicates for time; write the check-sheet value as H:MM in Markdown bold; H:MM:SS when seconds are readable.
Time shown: **4:22**
